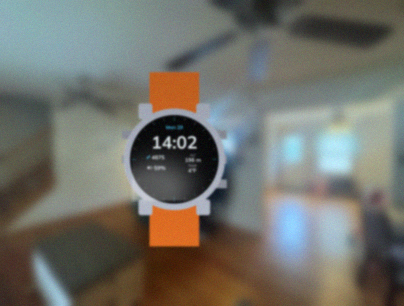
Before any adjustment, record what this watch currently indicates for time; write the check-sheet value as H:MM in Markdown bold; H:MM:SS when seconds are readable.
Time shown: **14:02**
